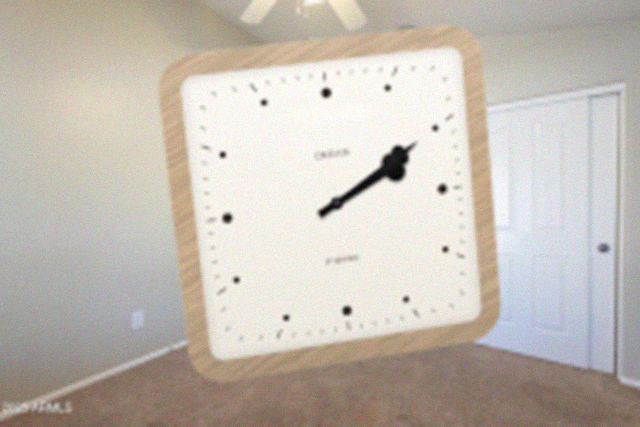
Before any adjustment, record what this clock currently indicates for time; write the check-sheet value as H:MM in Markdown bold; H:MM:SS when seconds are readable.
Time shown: **2:10**
